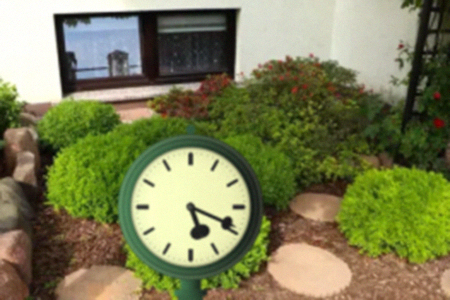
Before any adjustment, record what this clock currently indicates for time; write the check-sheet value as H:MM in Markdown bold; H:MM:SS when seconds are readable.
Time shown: **5:19**
